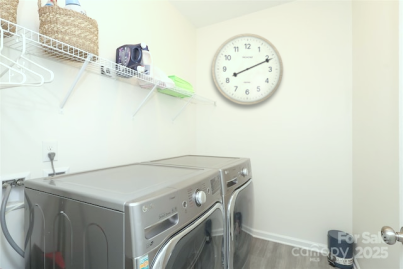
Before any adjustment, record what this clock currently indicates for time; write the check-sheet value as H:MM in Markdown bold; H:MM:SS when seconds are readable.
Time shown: **8:11**
